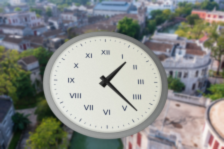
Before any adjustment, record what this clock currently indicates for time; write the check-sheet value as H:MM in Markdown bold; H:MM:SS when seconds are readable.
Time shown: **1:23**
